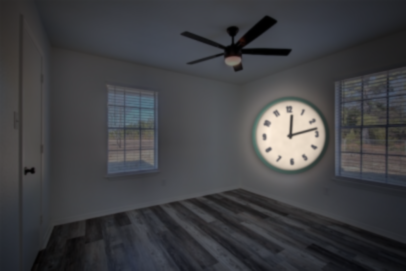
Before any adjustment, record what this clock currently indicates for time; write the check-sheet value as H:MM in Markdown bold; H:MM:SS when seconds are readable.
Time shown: **12:13**
